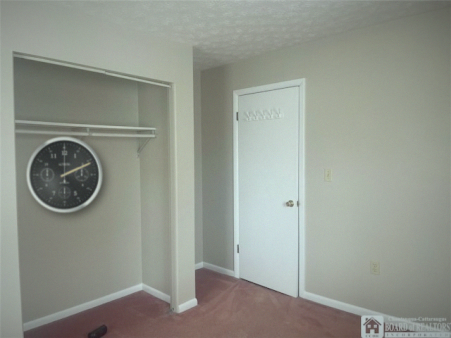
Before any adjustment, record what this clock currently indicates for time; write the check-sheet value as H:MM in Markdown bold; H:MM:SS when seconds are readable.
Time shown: **2:11**
